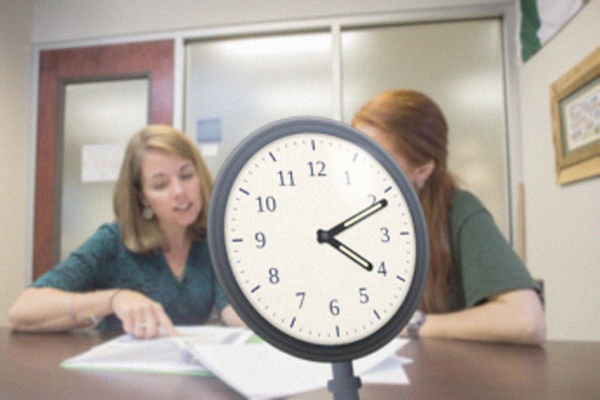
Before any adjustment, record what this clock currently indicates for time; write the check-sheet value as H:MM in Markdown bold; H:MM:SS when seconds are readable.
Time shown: **4:11**
